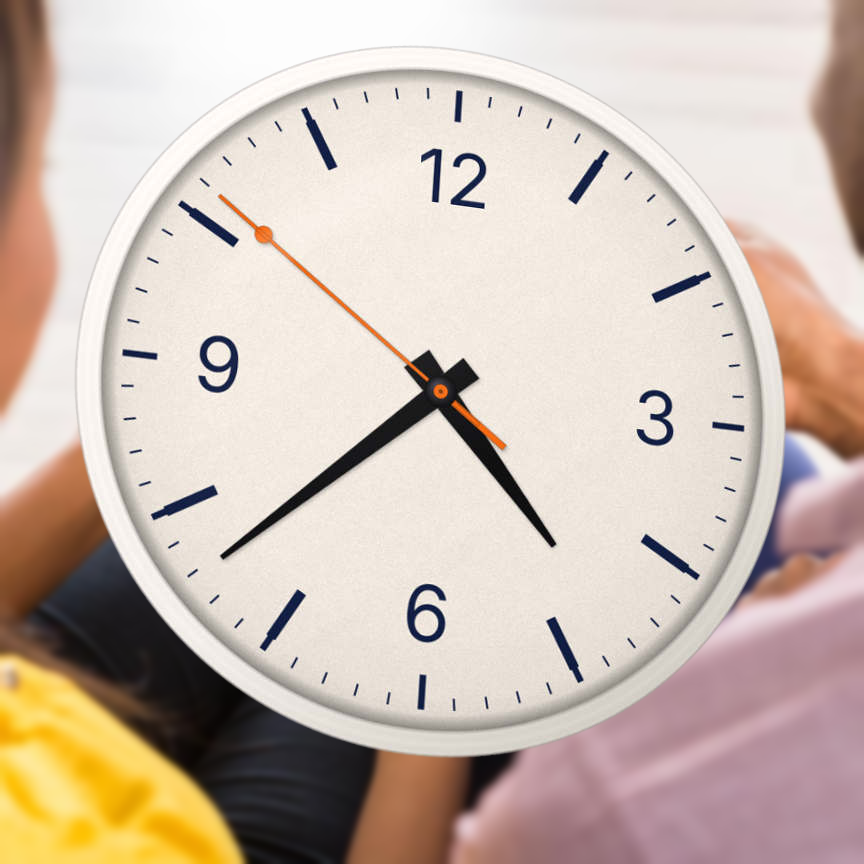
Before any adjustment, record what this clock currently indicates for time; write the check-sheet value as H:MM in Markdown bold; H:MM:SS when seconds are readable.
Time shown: **4:37:51**
